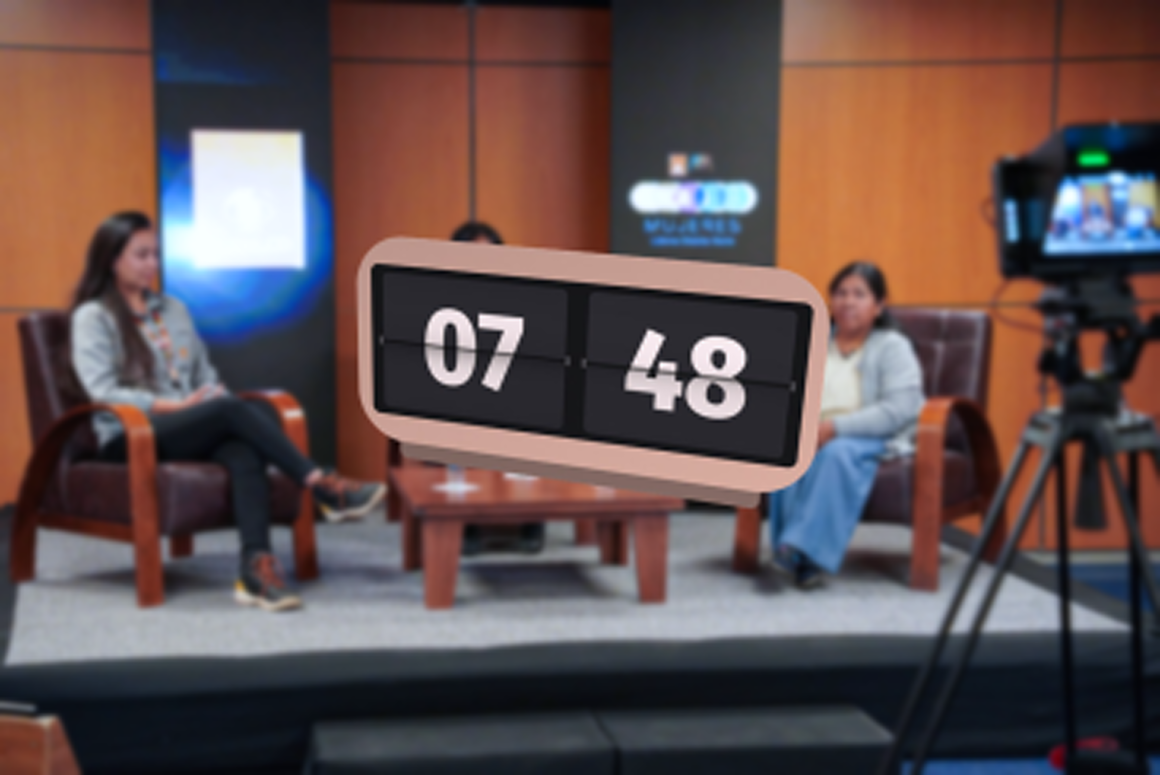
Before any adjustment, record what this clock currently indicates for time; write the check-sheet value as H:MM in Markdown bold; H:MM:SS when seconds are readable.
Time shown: **7:48**
